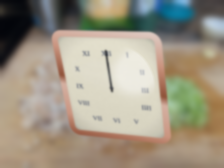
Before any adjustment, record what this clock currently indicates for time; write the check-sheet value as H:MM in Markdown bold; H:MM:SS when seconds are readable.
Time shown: **12:00**
